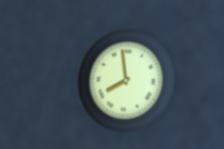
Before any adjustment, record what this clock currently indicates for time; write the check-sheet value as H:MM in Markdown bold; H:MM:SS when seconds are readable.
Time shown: **7:58**
